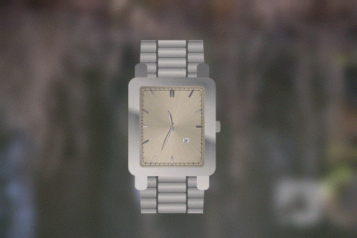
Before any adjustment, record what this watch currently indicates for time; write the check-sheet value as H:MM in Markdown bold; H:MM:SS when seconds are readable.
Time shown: **11:34**
